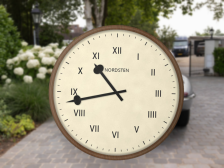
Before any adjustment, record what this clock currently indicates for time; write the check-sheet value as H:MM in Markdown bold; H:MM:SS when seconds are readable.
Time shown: **10:43**
